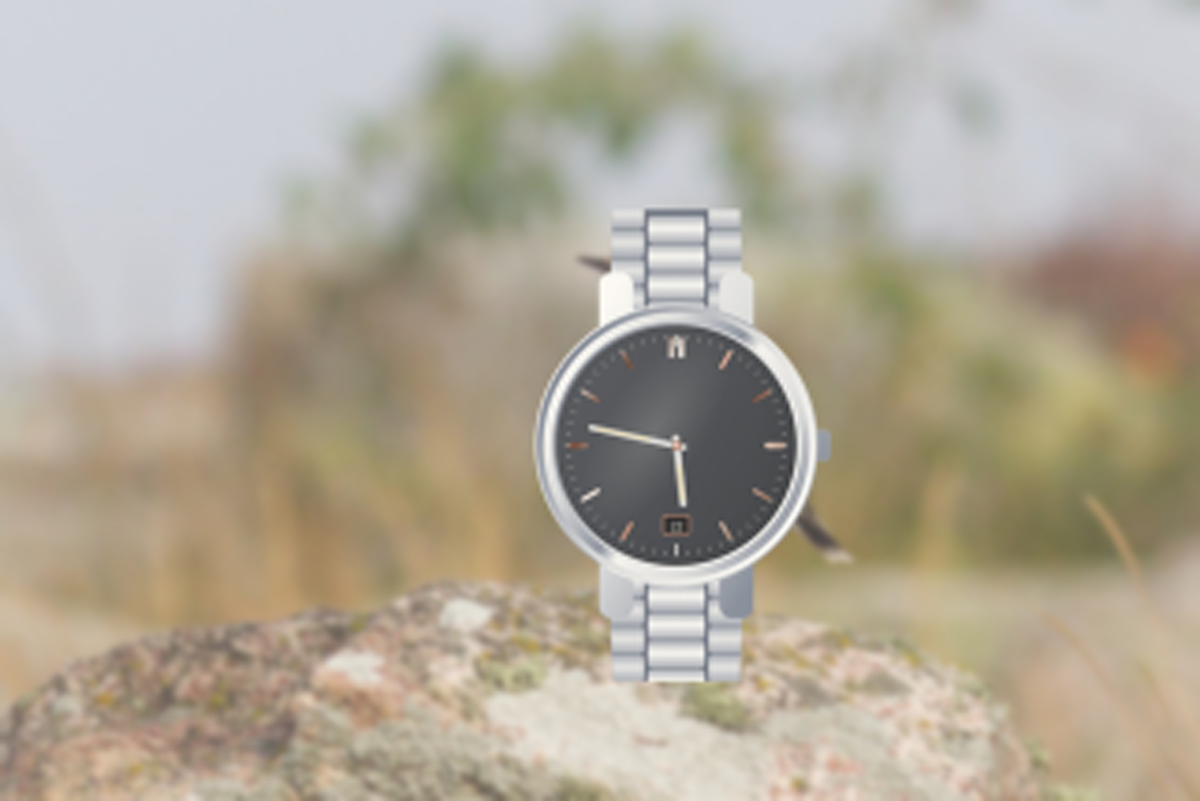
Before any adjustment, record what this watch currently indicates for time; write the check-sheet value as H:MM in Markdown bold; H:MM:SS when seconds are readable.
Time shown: **5:47**
